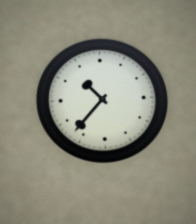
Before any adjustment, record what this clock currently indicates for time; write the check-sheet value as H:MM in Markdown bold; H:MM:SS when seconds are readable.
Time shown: **10:37**
